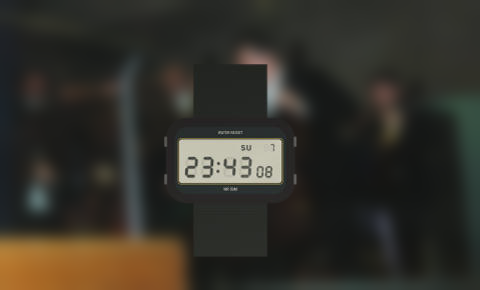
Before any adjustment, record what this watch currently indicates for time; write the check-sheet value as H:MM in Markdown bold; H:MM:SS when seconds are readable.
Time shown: **23:43:08**
